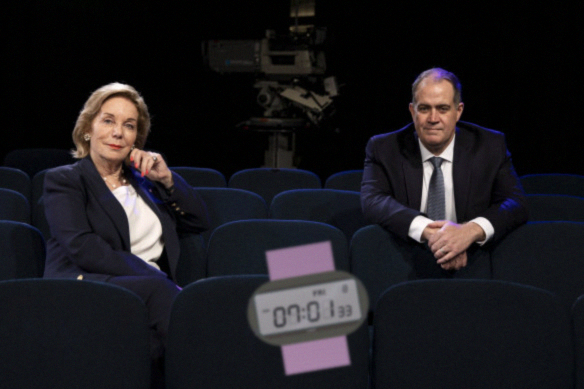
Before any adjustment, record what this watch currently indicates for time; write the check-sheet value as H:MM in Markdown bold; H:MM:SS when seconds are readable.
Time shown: **7:01**
